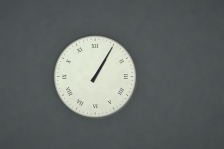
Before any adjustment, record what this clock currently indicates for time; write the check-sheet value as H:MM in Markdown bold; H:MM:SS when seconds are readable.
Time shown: **1:05**
